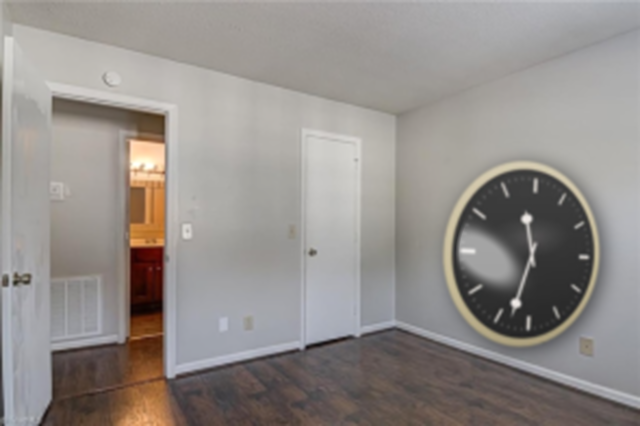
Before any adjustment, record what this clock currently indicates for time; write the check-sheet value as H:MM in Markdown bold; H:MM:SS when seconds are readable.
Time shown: **11:33**
